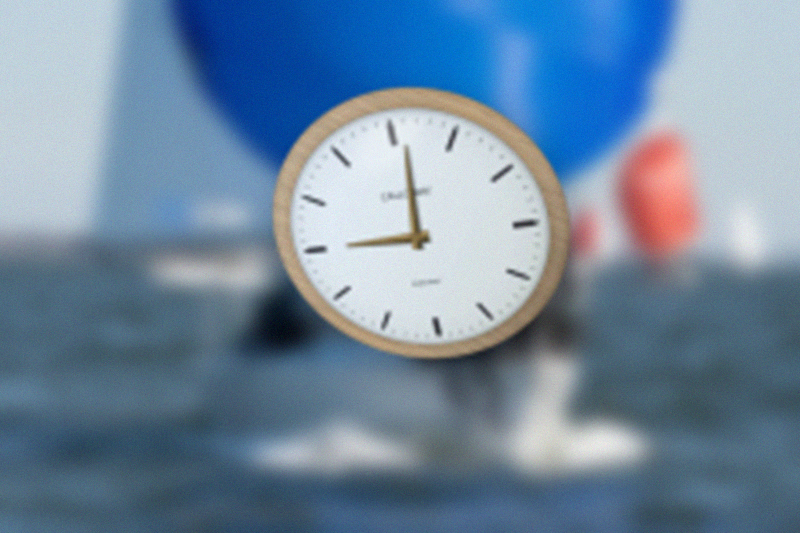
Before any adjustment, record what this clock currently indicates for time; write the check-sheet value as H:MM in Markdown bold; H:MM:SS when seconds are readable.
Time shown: **9:01**
